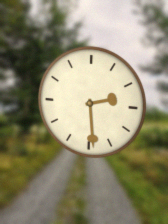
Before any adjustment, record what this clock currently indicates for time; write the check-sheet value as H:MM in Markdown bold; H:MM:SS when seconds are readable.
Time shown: **2:29**
